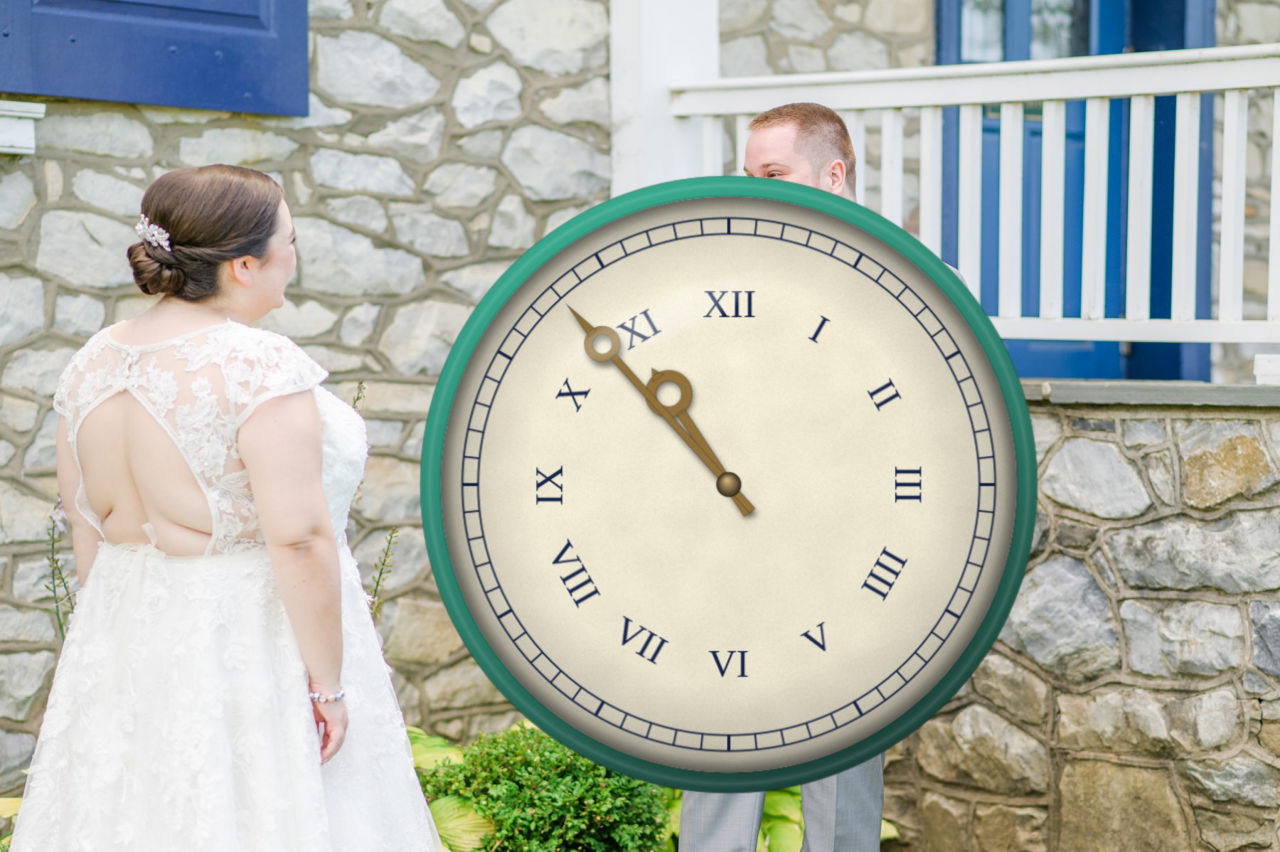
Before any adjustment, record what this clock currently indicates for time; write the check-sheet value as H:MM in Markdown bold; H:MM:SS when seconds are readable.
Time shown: **10:53**
